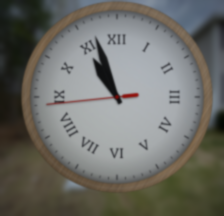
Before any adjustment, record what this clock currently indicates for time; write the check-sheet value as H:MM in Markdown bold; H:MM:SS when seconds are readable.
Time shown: **10:56:44**
